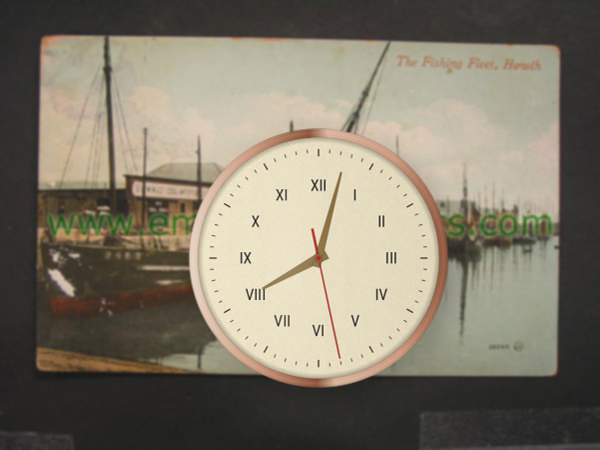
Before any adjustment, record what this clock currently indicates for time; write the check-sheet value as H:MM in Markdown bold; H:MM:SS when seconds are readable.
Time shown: **8:02:28**
